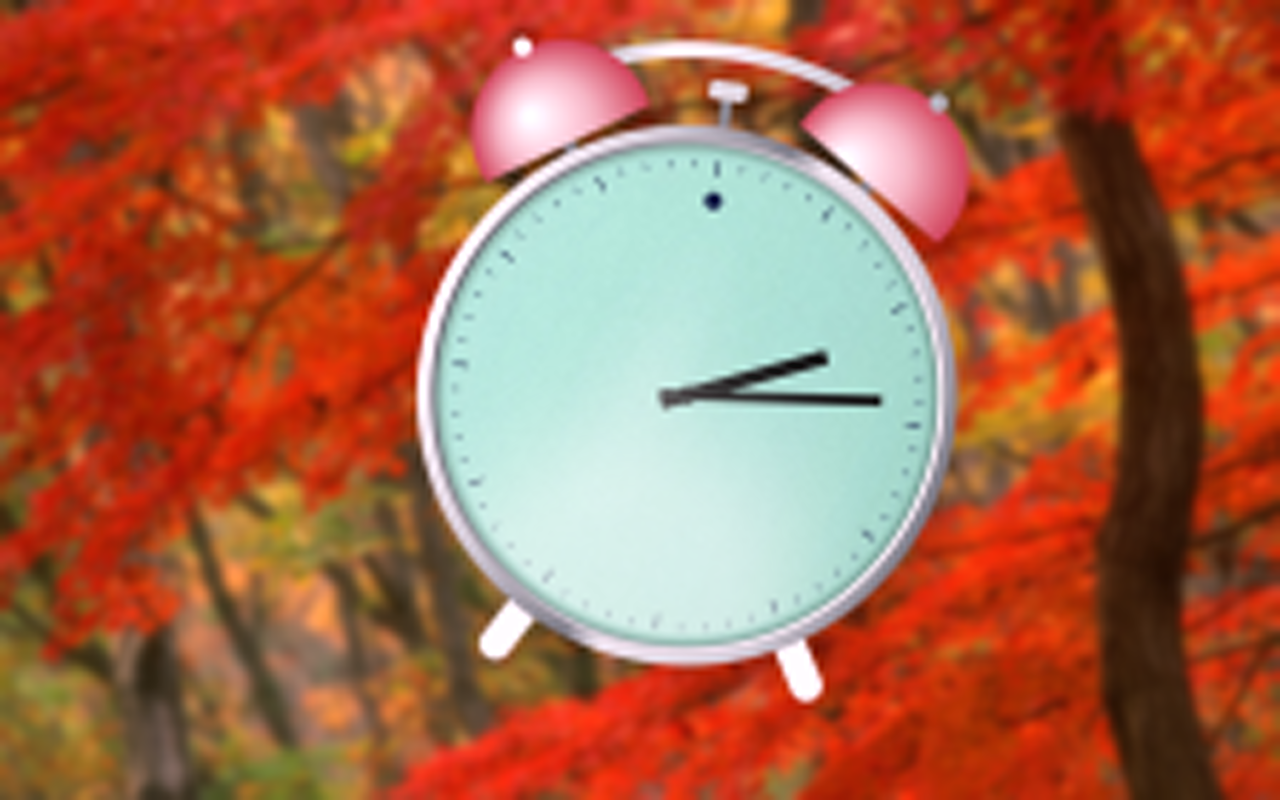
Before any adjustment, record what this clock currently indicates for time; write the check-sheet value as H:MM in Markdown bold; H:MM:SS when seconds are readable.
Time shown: **2:14**
